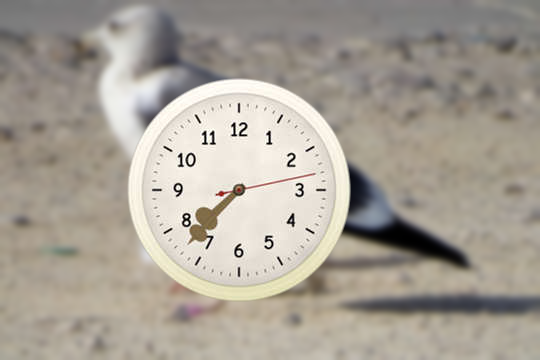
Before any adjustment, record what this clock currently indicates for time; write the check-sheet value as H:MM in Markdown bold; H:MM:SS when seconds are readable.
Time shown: **7:37:13**
